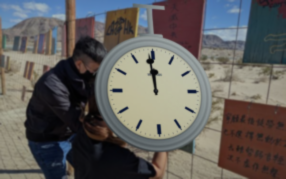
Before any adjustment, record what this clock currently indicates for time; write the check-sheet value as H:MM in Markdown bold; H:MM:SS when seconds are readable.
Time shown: **11:59**
